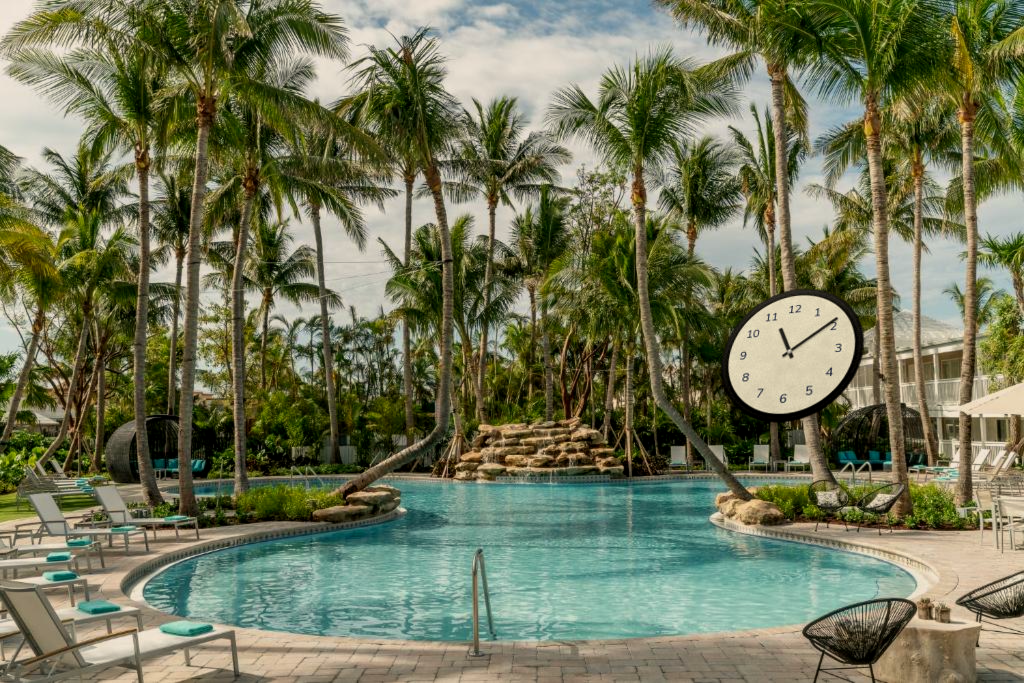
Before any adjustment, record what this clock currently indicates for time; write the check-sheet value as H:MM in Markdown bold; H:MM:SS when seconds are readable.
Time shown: **11:09**
